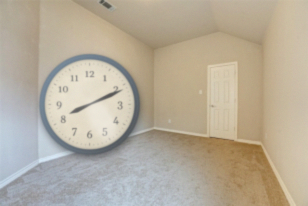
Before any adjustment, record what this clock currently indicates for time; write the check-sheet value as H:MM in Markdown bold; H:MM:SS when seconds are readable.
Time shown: **8:11**
